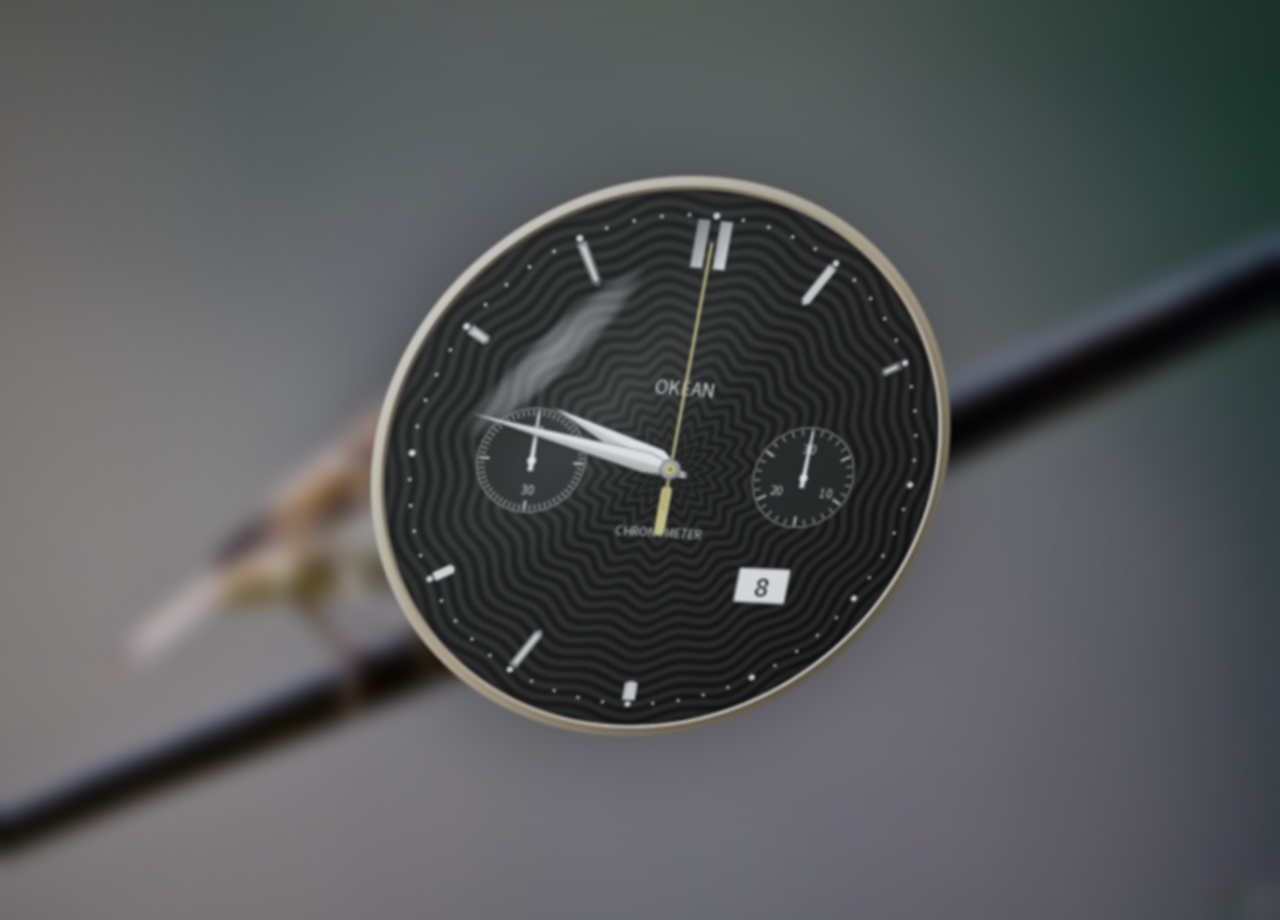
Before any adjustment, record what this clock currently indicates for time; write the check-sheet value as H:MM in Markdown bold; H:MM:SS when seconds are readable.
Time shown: **9:47**
